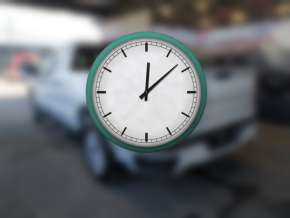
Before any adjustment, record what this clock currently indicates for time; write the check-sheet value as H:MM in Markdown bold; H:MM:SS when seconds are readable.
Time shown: **12:08**
